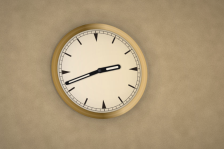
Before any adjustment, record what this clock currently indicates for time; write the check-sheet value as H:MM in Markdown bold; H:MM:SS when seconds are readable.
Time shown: **2:42**
